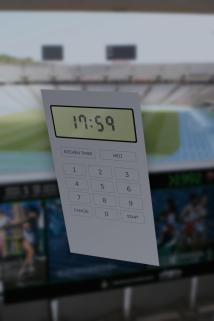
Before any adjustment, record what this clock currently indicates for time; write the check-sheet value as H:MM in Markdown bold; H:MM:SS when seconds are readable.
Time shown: **17:59**
